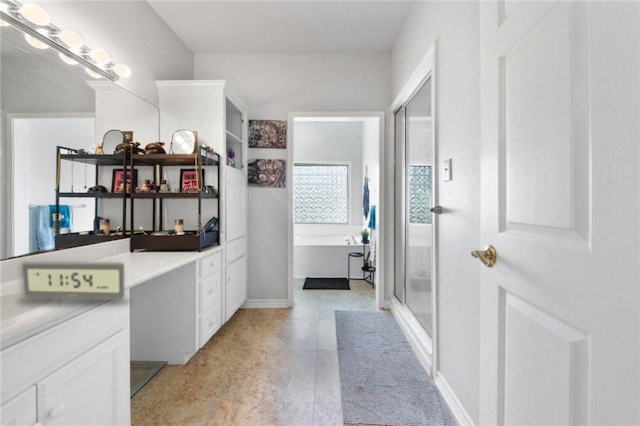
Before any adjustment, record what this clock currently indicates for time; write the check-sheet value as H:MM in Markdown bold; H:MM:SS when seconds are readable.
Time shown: **11:54**
